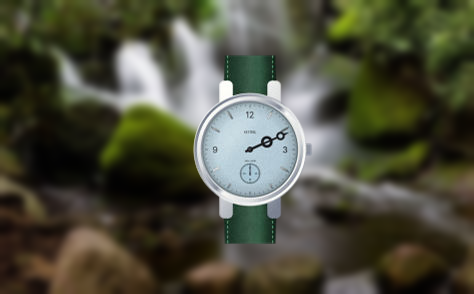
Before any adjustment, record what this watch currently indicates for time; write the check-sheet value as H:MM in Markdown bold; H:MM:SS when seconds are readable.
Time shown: **2:11**
